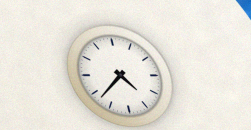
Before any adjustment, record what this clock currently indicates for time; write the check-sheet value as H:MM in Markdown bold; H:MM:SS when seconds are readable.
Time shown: **4:38**
